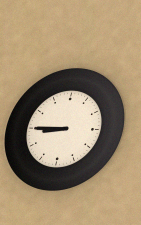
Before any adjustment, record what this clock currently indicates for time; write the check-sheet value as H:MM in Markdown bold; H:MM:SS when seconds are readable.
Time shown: **8:45**
